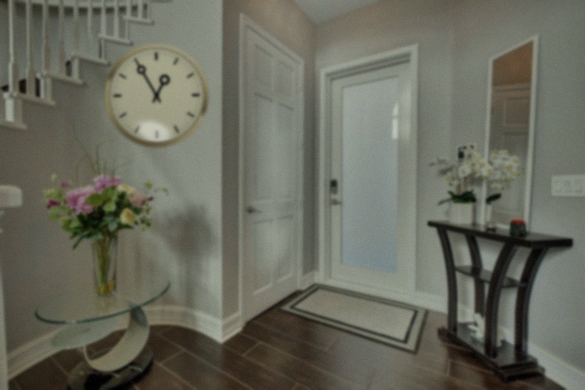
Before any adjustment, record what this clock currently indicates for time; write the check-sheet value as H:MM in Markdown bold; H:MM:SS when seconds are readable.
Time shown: **12:55**
